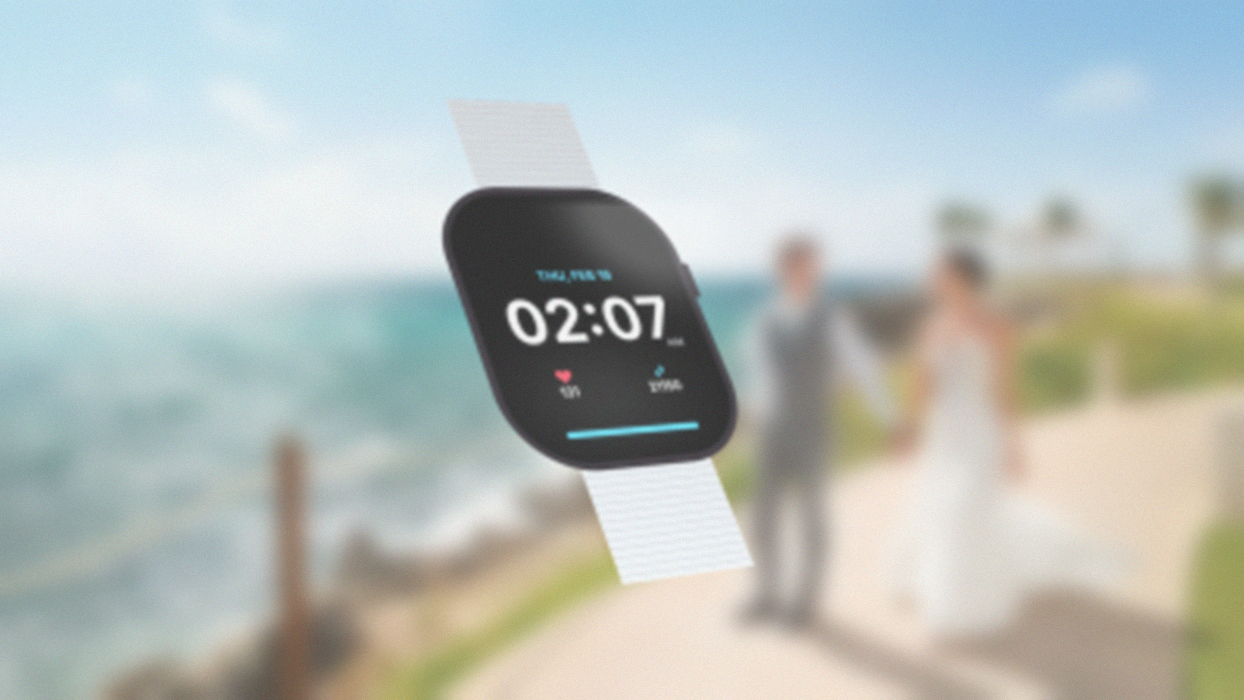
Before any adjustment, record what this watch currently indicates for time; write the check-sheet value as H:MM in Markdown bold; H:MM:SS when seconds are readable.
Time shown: **2:07**
